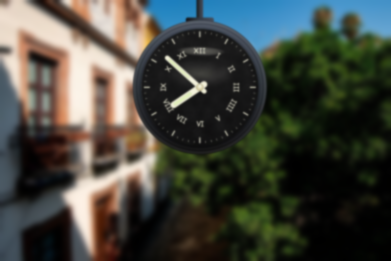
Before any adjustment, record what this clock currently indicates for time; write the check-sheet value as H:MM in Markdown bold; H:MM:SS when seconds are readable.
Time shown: **7:52**
